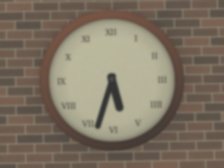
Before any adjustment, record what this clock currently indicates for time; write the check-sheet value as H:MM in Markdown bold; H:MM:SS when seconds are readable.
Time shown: **5:33**
